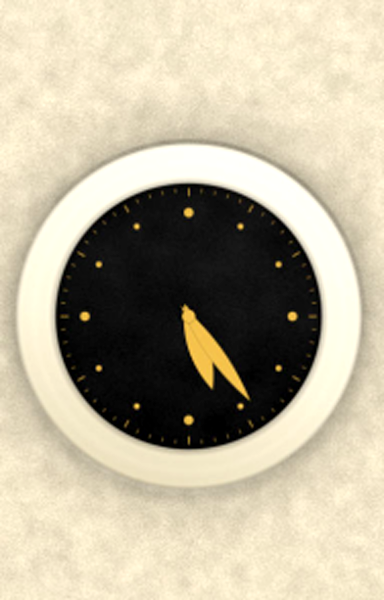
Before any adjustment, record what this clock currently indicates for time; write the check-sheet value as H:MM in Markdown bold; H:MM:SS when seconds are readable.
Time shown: **5:24**
